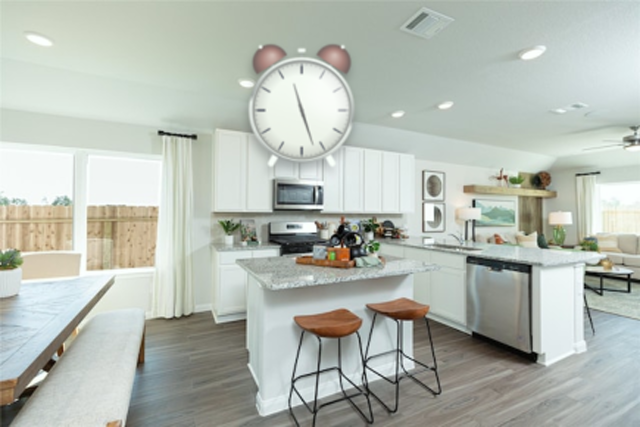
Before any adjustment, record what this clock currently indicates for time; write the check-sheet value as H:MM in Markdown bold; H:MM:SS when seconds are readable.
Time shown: **11:27**
